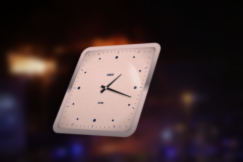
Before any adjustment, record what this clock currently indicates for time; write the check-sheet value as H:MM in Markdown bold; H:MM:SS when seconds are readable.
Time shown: **1:18**
